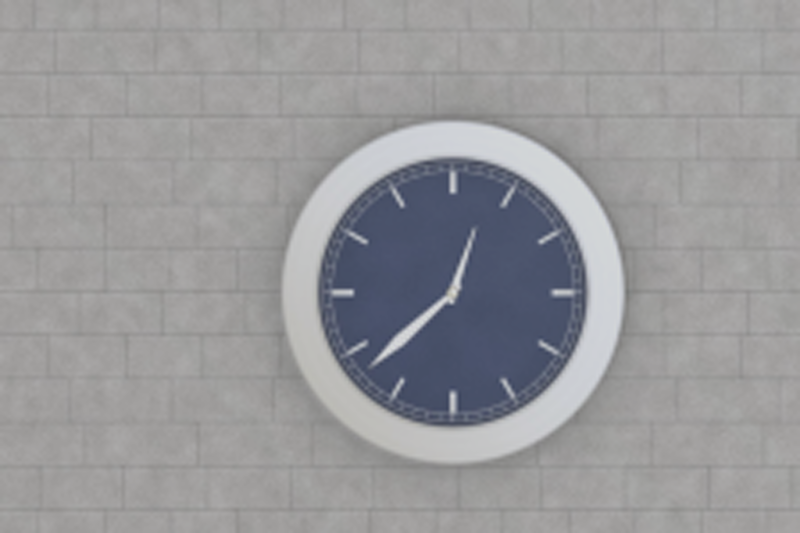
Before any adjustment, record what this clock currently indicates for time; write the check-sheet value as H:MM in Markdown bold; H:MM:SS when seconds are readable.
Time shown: **12:38**
